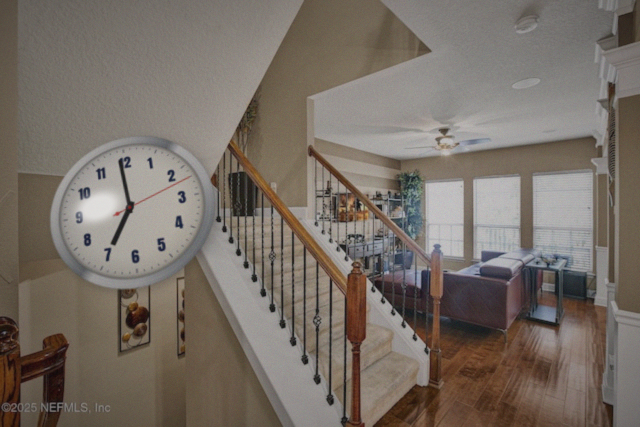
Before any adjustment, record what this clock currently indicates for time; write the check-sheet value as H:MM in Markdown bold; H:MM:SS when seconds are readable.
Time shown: **6:59:12**
